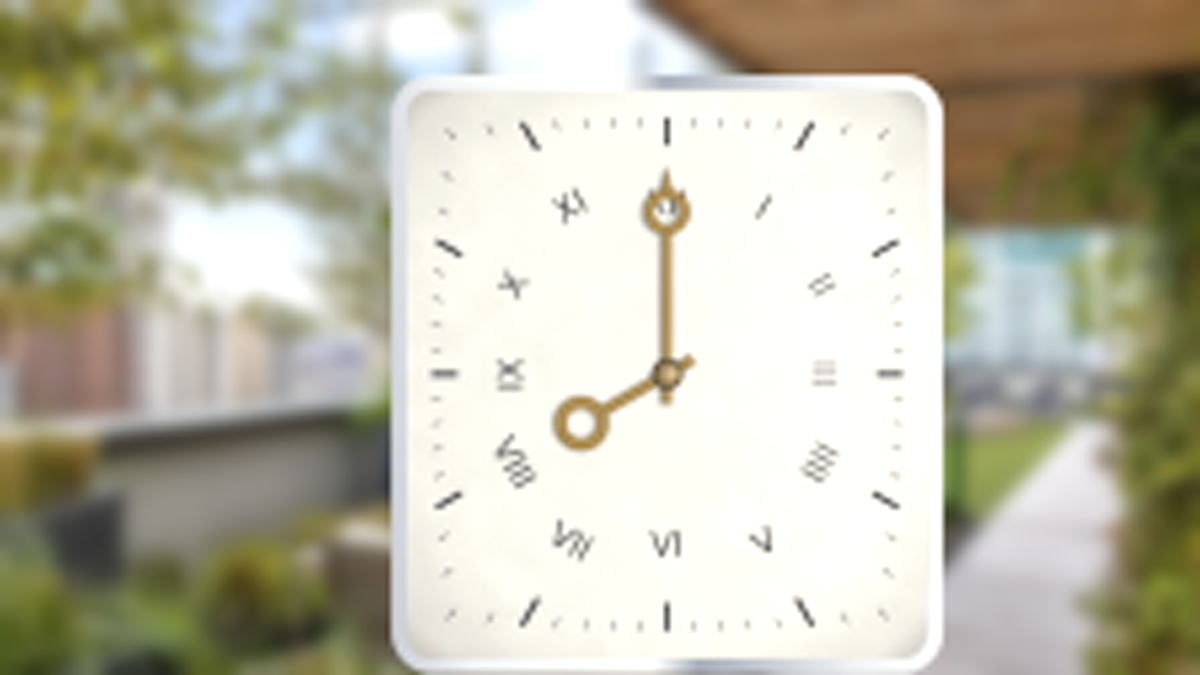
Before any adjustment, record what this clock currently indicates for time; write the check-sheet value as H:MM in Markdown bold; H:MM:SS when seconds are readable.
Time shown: **8:00**
